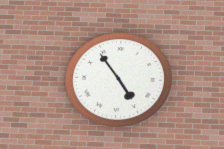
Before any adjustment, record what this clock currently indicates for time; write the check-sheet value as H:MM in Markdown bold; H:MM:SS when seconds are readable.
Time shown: **4:54**
